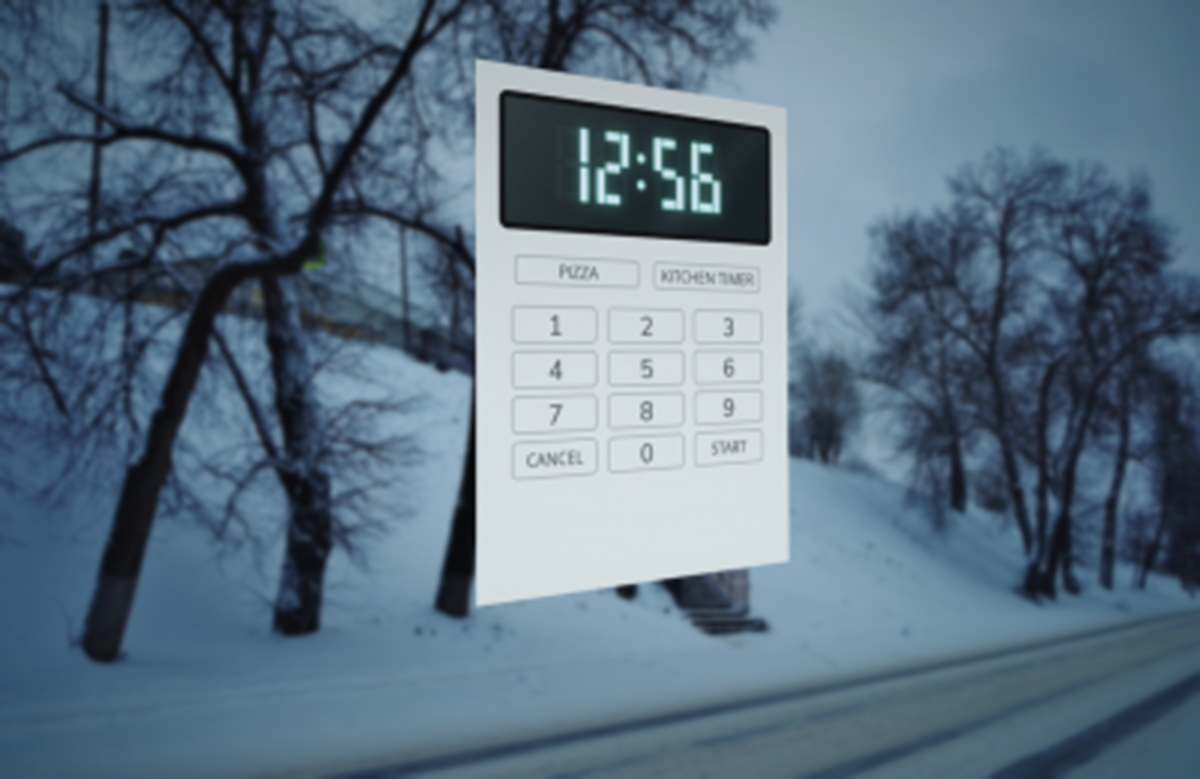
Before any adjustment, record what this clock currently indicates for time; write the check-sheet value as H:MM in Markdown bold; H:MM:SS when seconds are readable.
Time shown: **12:56**
